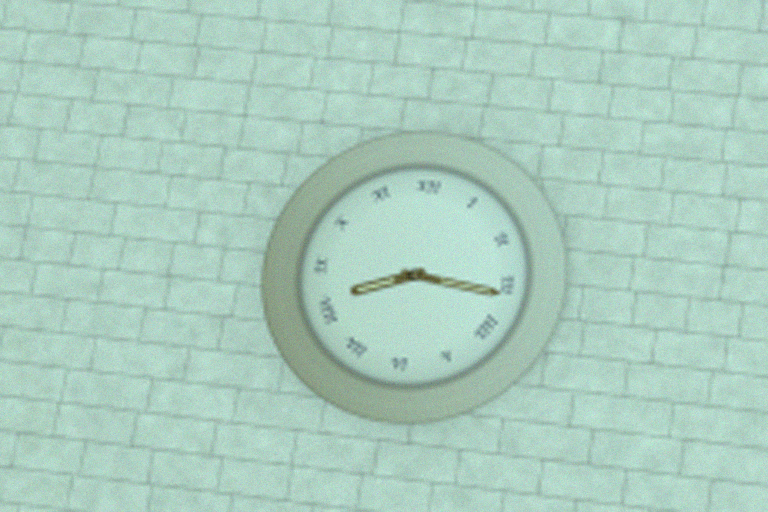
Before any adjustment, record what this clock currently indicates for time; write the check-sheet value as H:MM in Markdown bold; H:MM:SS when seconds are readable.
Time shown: **8:16**
